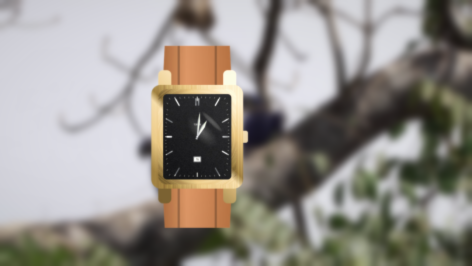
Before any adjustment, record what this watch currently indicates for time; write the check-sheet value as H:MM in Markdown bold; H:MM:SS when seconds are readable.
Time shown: **1:01**
